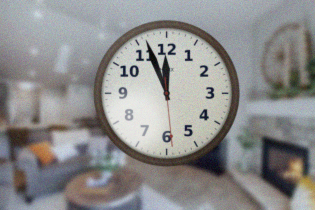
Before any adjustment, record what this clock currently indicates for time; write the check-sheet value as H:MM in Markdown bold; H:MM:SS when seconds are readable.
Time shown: **11:56:29**
